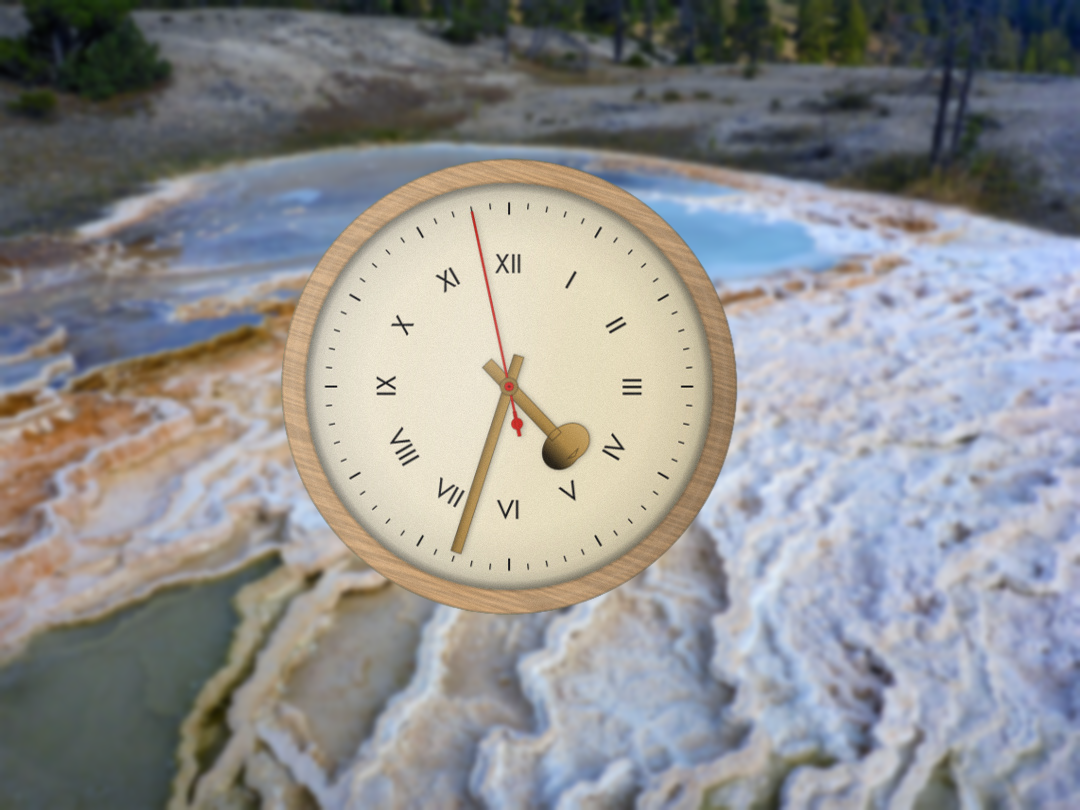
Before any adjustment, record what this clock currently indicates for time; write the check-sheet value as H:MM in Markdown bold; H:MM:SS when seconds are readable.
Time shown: **4:32:58**
